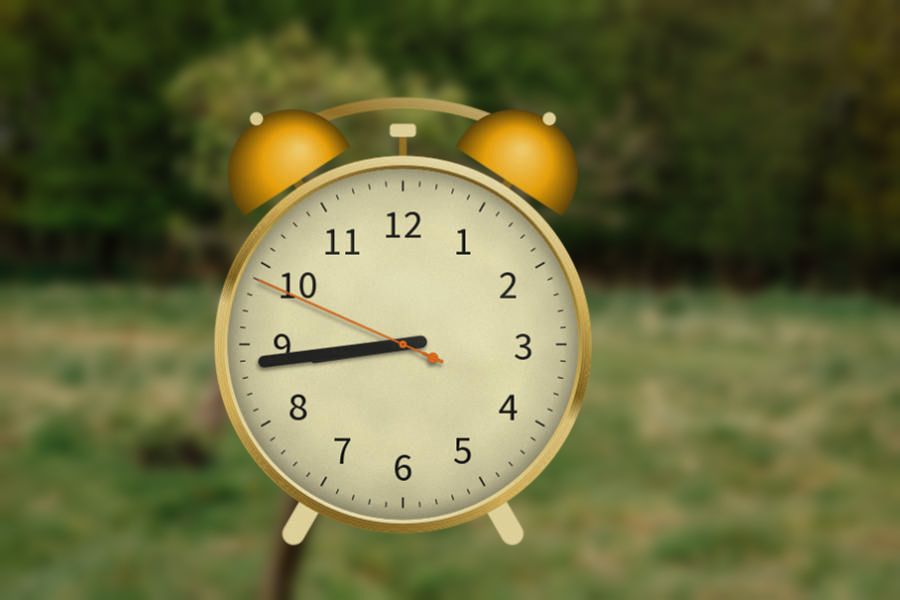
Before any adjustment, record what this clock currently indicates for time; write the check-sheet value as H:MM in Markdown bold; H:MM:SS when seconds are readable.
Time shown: **8:43:49**
